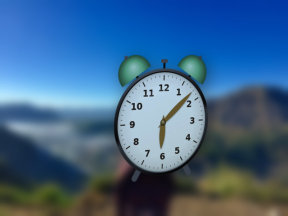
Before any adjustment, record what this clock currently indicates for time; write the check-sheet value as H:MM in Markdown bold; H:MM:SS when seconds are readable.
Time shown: **6:08**
